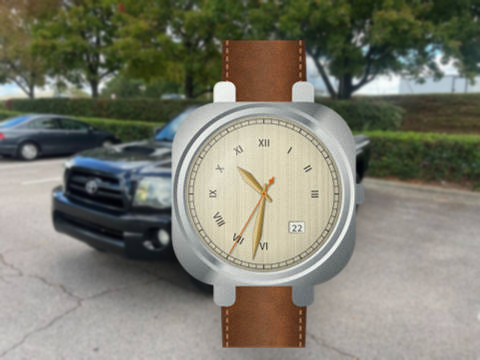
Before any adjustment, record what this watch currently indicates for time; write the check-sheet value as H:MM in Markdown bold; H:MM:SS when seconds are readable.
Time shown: **10:31:35**
